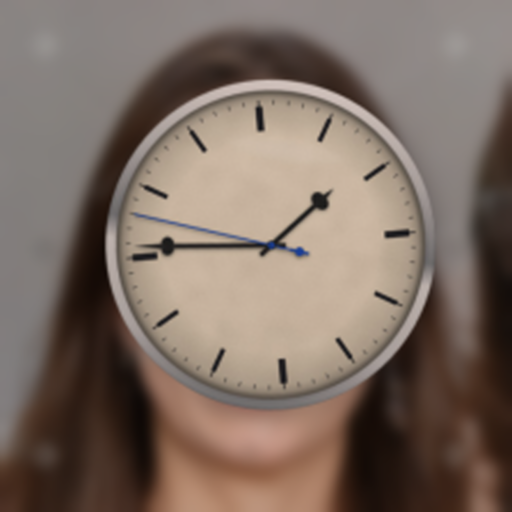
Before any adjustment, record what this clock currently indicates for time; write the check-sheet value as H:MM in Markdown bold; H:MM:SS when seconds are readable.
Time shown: **1:45:48**
